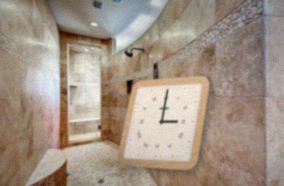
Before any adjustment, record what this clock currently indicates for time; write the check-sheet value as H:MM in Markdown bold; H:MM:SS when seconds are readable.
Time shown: **3:00**
